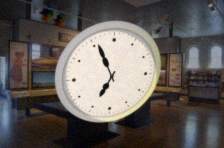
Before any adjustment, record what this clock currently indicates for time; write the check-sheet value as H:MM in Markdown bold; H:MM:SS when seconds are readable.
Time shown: **6:56**
